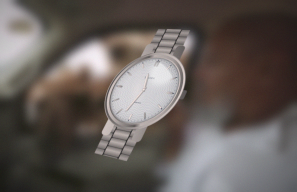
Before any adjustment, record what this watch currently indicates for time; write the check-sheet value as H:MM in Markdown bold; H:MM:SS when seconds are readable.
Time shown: **11:33**
